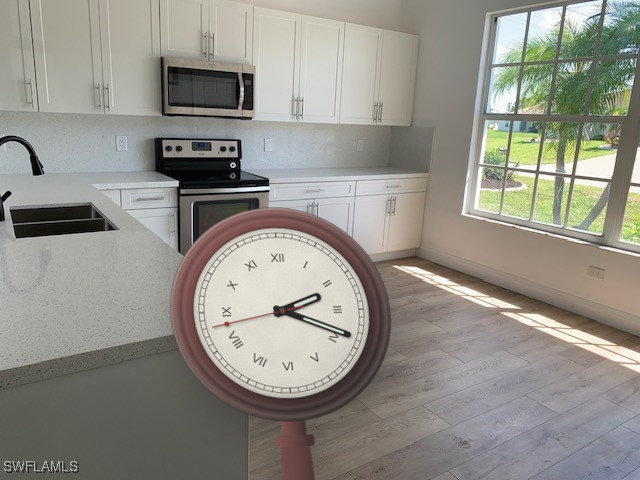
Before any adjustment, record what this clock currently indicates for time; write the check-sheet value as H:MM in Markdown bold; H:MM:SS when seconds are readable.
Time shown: **2:18:43**
